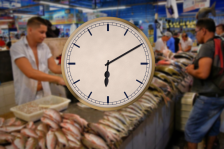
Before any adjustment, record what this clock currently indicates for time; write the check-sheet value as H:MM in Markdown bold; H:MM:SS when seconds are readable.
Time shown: **6:10**
